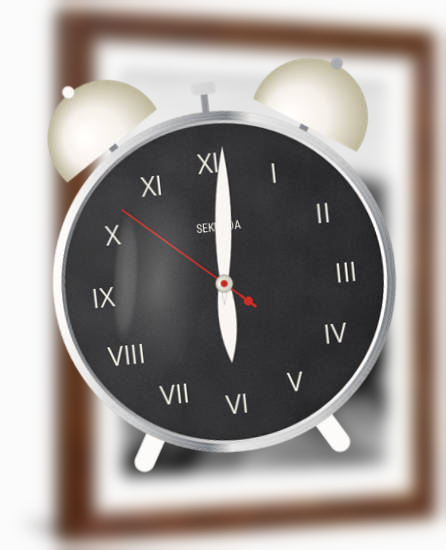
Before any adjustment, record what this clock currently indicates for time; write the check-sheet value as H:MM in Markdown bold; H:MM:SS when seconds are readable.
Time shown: **6:00:52**
